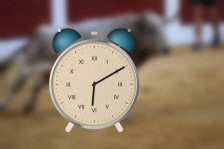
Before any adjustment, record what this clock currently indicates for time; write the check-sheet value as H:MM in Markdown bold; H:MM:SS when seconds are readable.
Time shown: **6:10**
